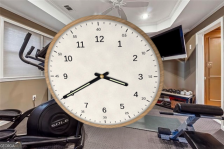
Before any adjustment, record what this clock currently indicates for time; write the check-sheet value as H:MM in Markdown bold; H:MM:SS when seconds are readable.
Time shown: **3:40**
